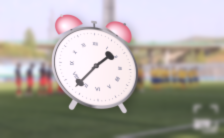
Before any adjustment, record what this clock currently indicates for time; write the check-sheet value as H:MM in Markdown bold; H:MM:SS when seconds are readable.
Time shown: **1:37**
